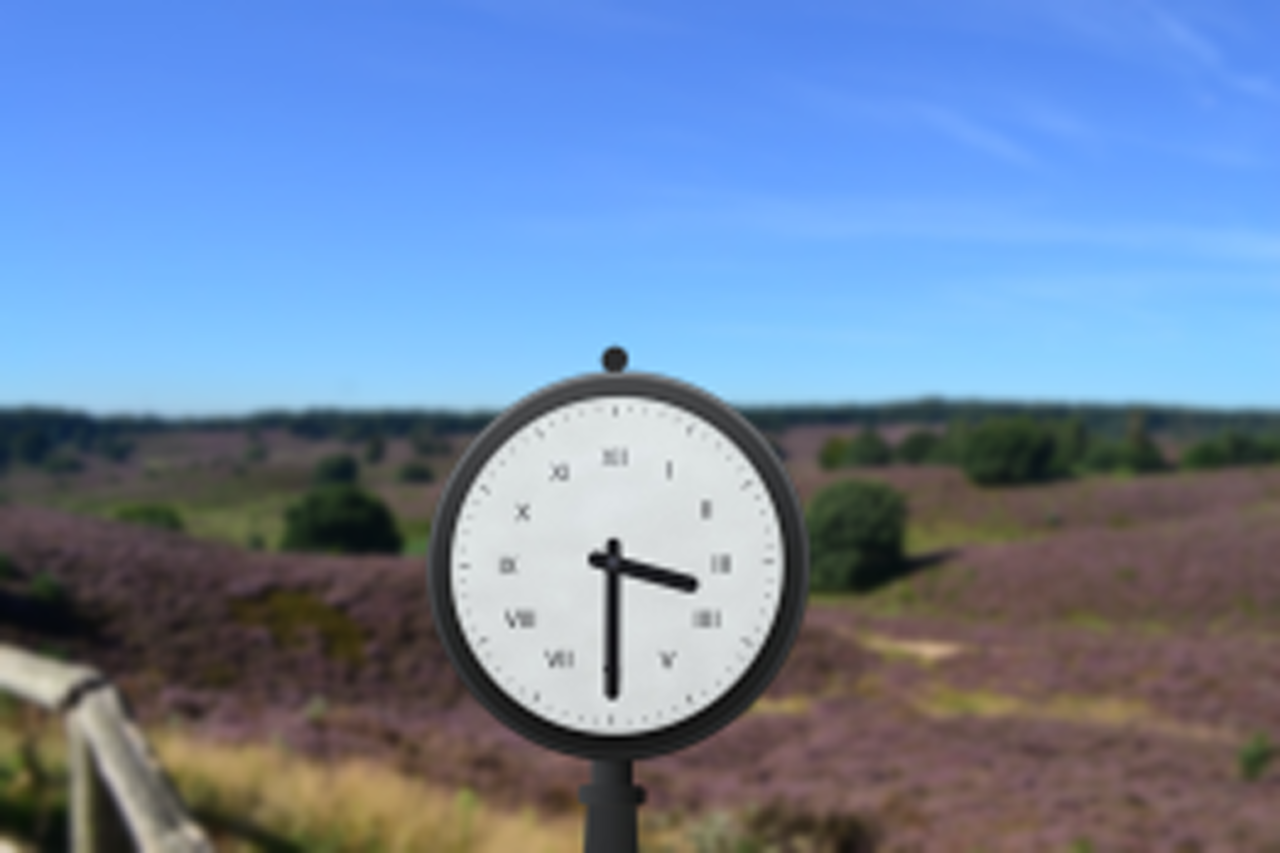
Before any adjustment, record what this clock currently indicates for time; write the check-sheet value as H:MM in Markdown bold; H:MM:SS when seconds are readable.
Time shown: **3:30**
